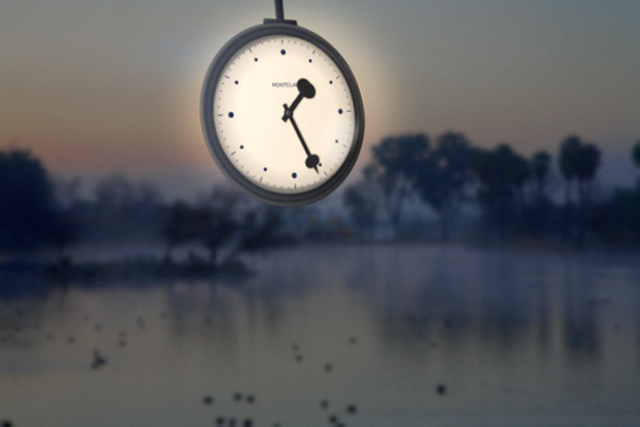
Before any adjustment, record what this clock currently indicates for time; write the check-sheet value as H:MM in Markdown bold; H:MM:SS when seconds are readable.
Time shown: **1:26**
